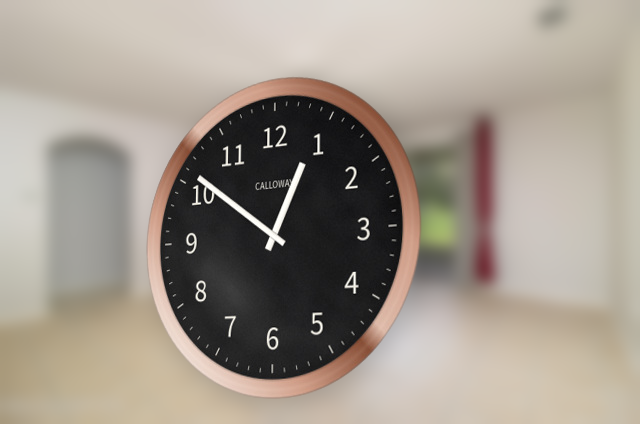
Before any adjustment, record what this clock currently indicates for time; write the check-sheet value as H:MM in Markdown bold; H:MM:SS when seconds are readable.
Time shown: **12:51**
